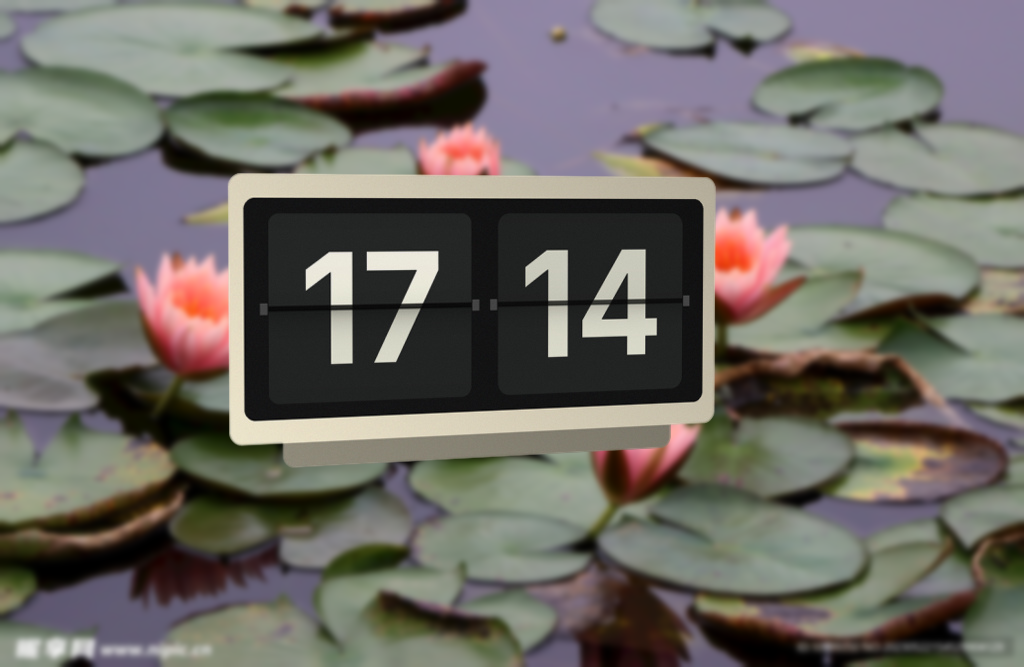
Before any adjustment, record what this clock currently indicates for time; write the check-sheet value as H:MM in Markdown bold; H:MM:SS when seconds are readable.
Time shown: **17:14**
